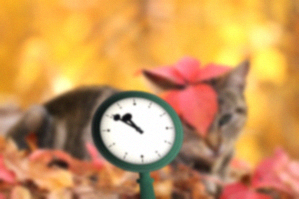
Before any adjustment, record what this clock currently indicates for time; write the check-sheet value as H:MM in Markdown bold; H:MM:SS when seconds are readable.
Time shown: **10:51**
